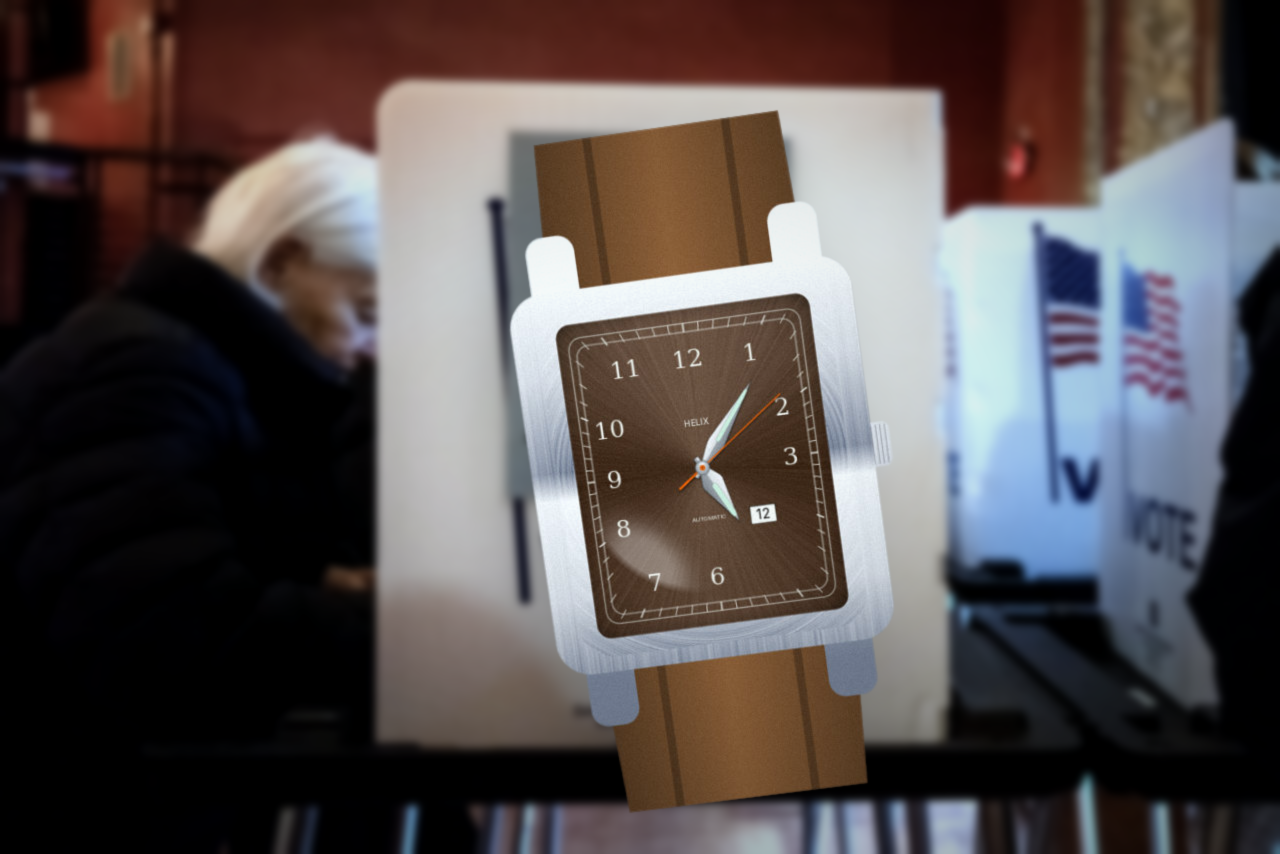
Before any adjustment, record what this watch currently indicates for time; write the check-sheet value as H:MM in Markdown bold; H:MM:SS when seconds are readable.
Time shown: **5:06:09**
